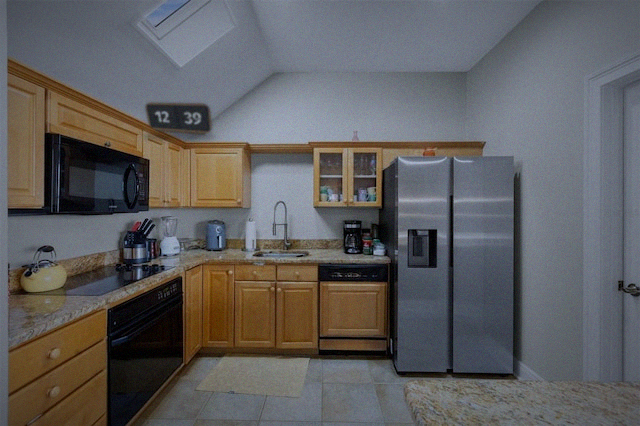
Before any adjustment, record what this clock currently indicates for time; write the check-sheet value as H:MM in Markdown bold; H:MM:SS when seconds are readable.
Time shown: **12:39**
